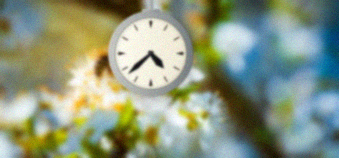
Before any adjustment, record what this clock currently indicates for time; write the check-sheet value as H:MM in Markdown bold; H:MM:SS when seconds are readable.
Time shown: **4:38**
